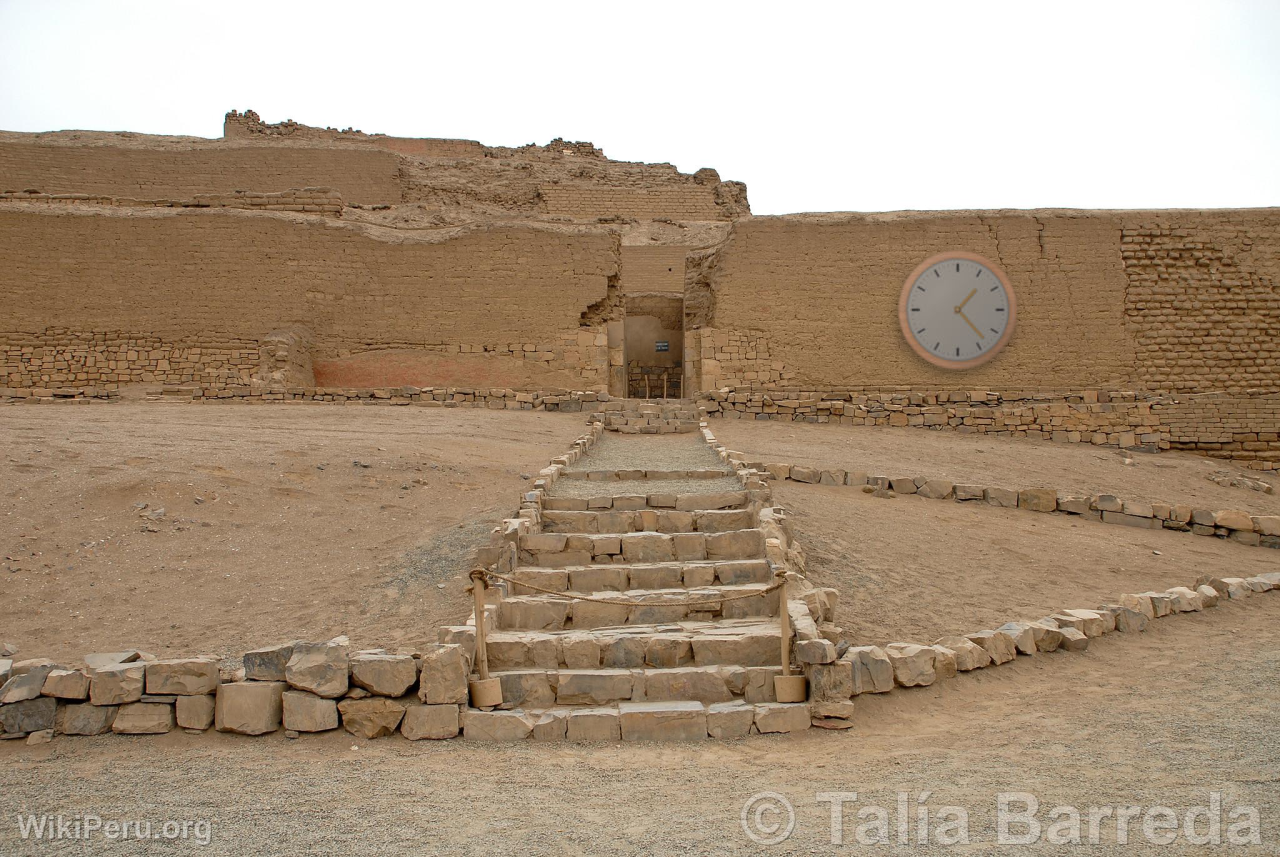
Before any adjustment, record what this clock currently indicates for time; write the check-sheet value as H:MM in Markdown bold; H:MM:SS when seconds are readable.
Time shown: **1:23**
